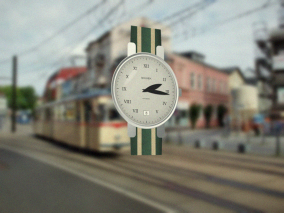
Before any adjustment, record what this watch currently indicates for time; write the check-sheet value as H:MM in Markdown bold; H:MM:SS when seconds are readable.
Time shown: **2:16**
